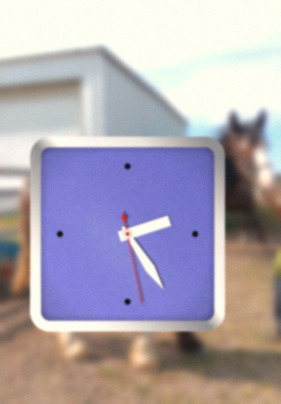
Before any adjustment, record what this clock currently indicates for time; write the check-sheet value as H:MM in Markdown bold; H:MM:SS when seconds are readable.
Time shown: **2:24:28**
